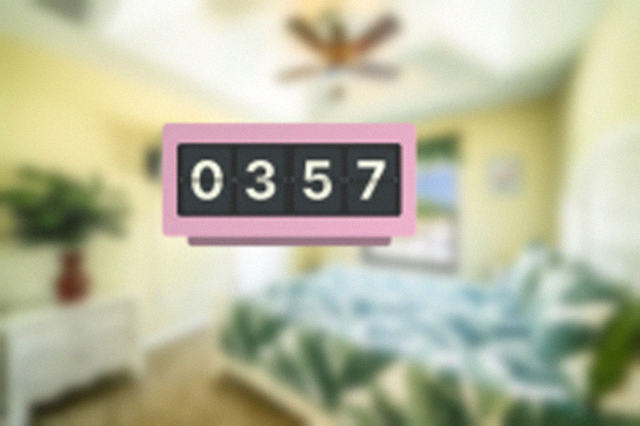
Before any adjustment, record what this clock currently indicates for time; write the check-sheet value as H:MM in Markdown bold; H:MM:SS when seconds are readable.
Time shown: **3:57**
